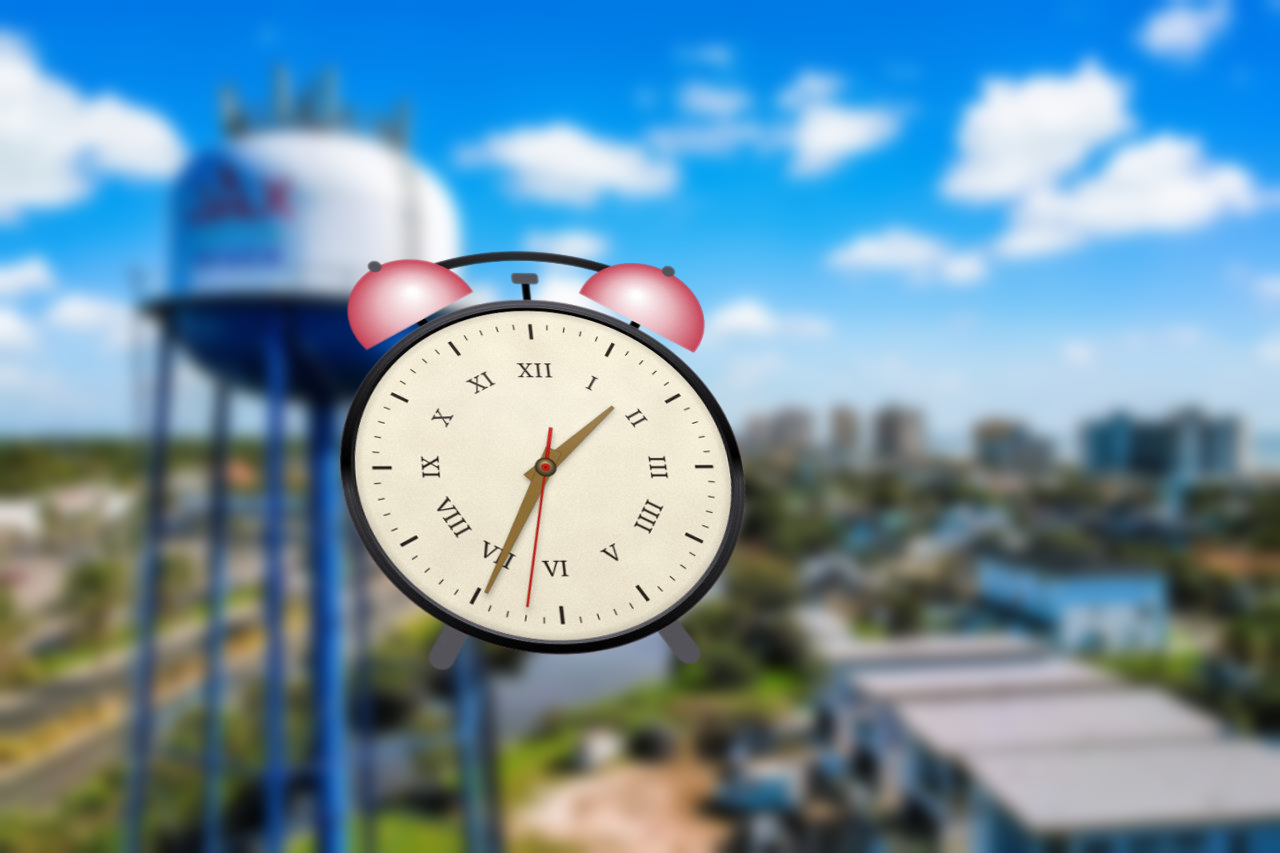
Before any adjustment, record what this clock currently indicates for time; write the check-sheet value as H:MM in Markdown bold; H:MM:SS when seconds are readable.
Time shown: **1:34:32**
